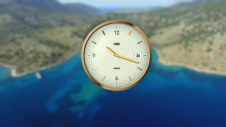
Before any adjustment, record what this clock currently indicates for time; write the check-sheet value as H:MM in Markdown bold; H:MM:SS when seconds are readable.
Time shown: **10:18**
